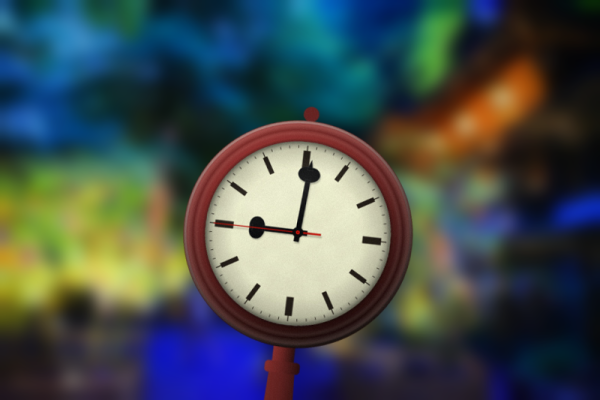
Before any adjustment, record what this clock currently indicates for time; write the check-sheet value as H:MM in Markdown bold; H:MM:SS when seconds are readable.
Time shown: **9:00:45**
